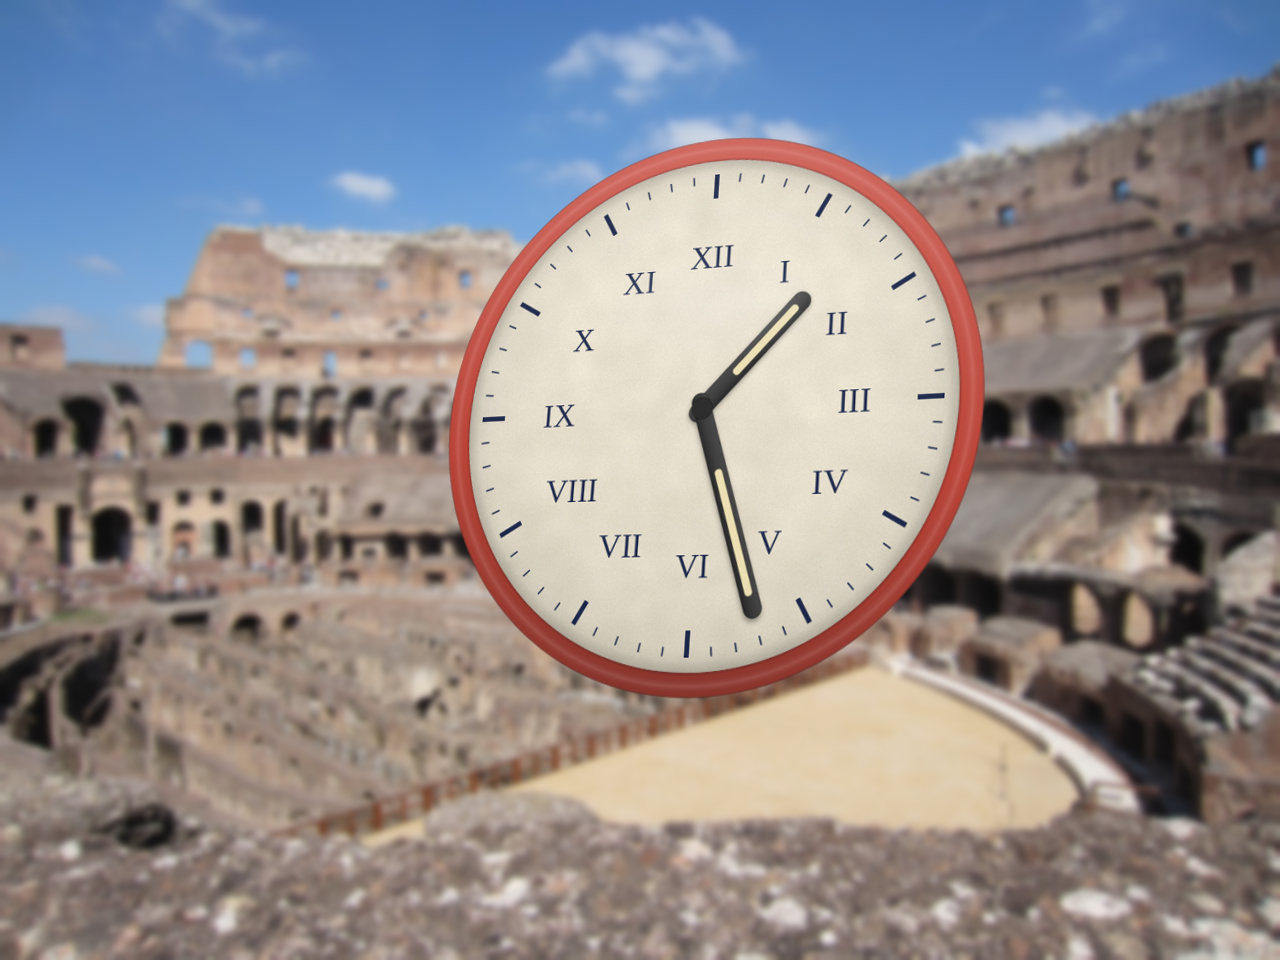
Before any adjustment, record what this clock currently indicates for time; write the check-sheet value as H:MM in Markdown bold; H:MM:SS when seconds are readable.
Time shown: **1:27**
